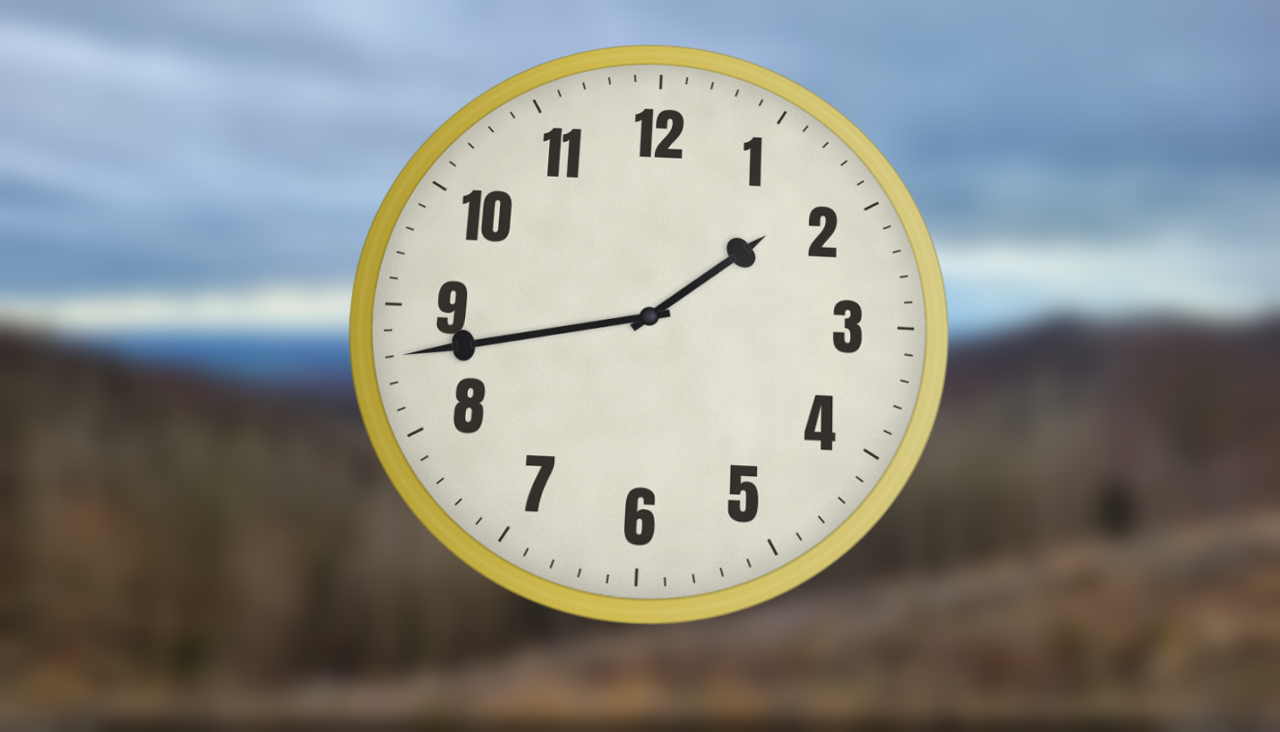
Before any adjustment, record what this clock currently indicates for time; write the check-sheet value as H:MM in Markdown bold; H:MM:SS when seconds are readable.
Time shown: **1:43**
